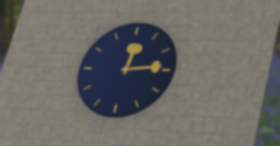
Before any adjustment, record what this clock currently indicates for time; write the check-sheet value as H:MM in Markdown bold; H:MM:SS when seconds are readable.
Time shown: **12:14**
